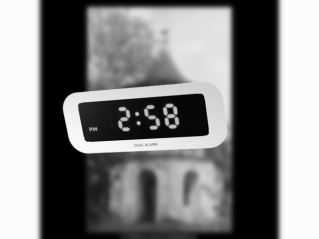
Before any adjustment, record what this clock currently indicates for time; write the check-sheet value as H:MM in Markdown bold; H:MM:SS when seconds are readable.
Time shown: **2:58**
